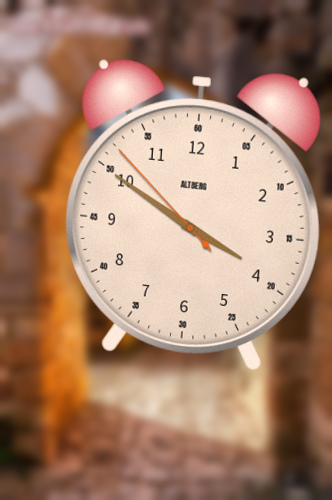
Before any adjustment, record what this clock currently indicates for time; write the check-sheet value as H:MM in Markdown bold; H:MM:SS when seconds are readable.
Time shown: **3:49:52**
